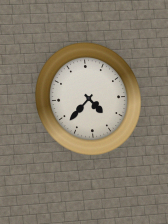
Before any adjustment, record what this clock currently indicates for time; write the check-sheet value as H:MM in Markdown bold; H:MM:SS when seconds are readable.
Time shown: **4:38**
